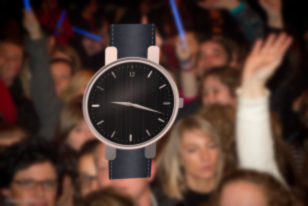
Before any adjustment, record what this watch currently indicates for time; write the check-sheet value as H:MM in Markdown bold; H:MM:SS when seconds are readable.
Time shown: **9:18**
